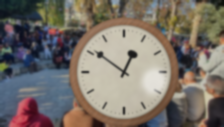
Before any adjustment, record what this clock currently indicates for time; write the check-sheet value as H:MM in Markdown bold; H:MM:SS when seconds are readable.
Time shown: **12:51**
